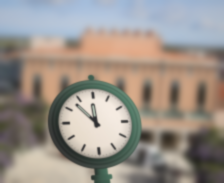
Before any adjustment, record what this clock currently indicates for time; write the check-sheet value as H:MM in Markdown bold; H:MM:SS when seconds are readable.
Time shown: **11:53**
